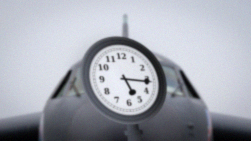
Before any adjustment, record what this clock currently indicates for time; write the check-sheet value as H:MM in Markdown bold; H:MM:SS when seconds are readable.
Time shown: **5:16**
